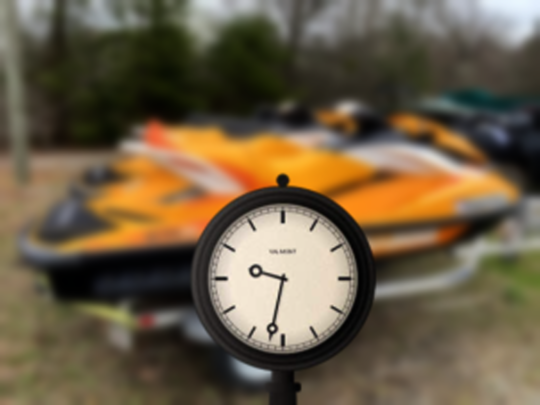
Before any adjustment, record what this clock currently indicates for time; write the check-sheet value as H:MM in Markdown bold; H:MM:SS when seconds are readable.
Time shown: **9:32**
